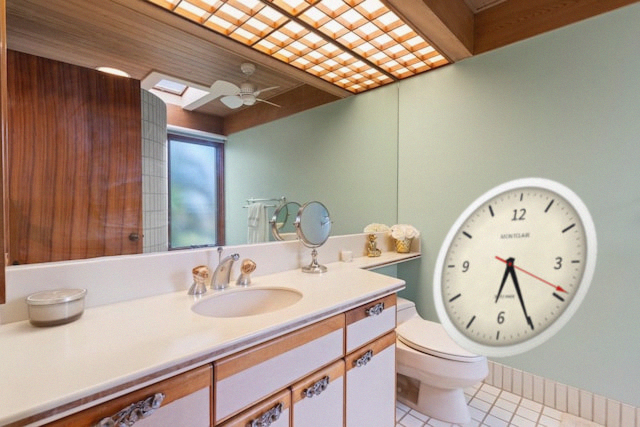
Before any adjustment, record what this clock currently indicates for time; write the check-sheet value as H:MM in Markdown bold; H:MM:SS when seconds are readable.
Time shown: **6:25:19**
